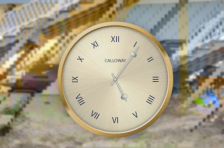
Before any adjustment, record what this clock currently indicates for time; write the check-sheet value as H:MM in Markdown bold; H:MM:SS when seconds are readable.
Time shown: **5:06**
